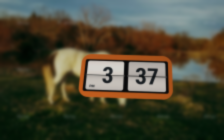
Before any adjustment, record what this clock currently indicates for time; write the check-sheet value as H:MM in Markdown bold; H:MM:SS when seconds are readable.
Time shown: **3:37**
